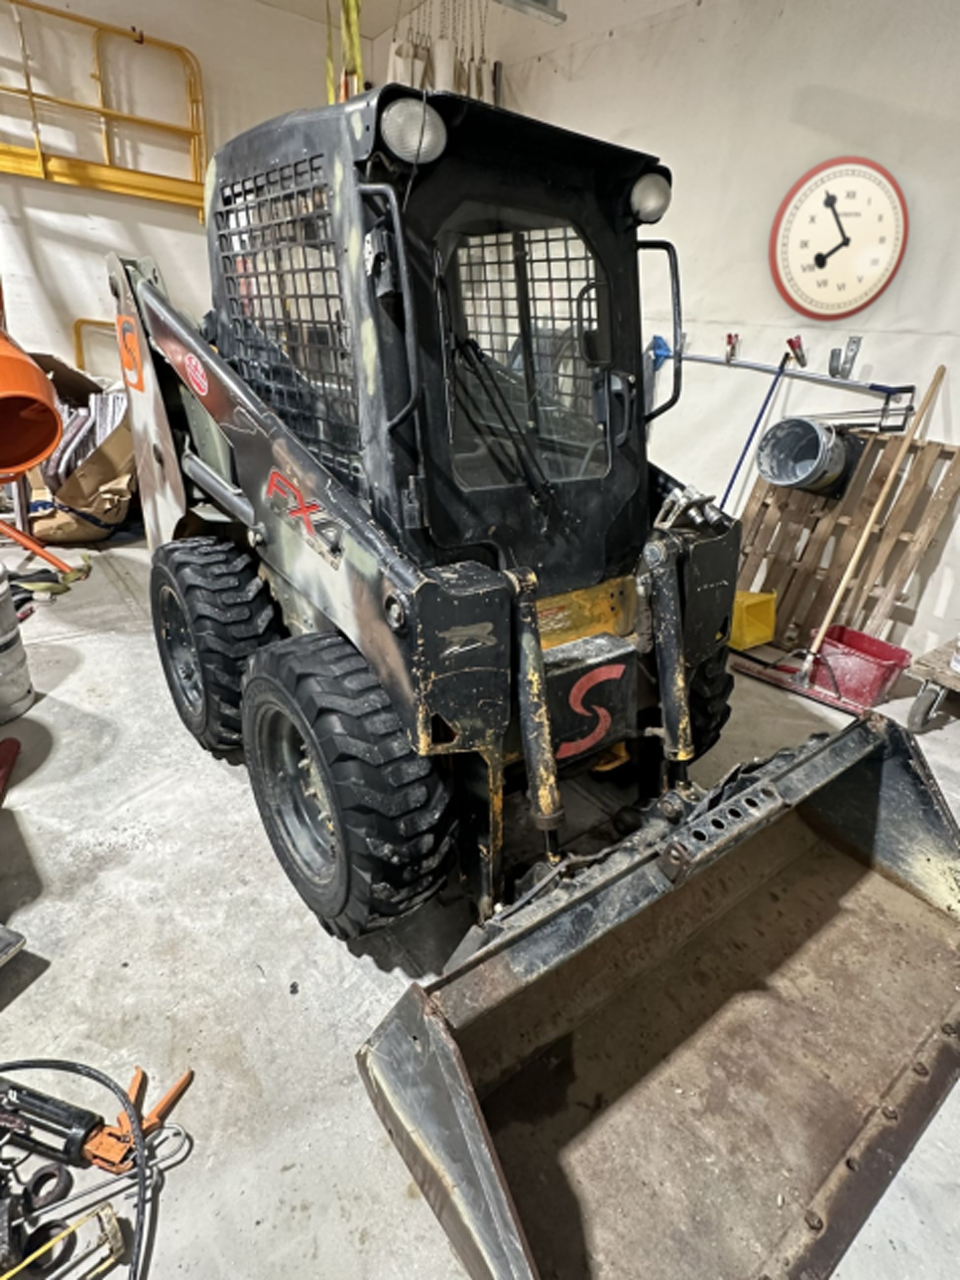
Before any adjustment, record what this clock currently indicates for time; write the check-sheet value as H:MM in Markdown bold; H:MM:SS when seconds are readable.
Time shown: **7:55**
